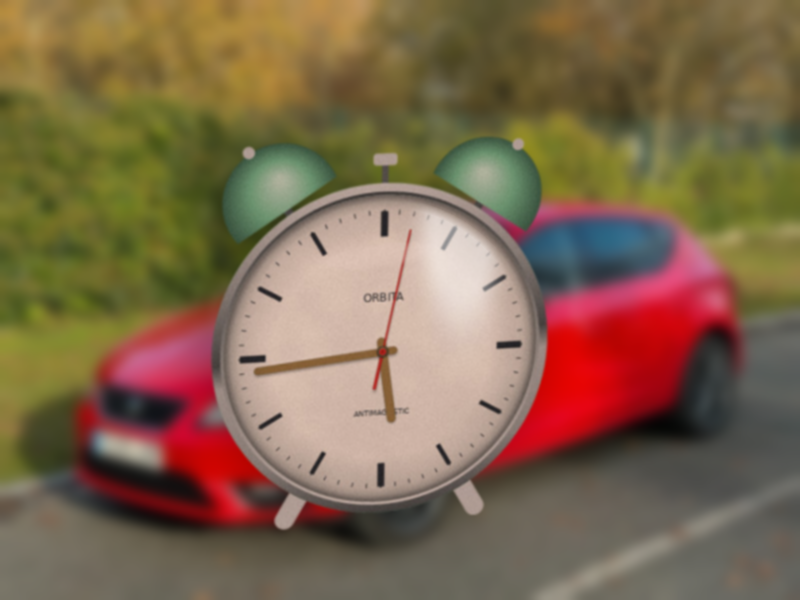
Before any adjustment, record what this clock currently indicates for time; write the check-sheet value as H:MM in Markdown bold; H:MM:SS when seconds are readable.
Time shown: **5:44:02**
